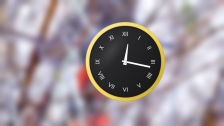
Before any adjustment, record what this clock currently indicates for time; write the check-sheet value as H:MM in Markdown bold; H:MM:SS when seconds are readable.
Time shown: **12:17**
